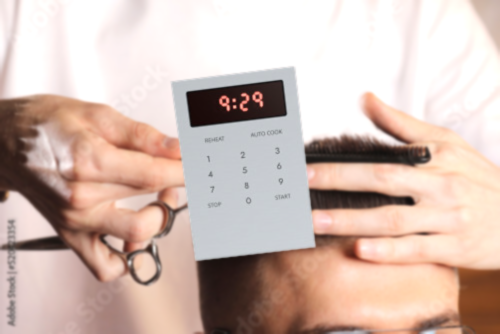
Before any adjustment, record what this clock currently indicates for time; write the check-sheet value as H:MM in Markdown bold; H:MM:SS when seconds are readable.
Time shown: **9:29**
